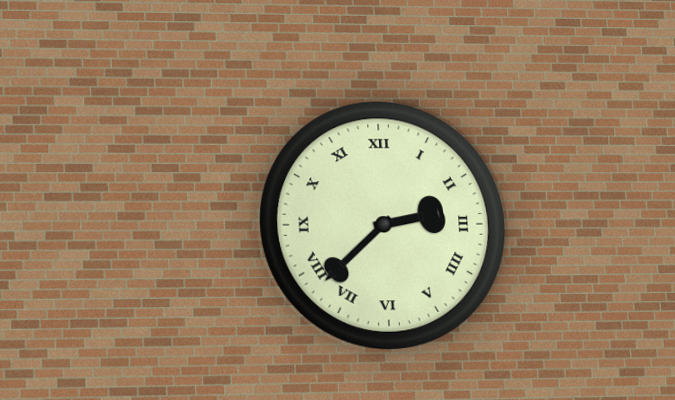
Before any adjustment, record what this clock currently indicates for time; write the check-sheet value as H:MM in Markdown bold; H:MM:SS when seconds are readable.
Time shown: **2:38**
